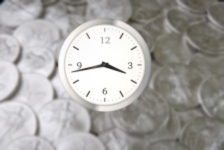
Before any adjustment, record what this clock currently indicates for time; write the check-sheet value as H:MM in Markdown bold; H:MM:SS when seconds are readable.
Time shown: **3:43**
